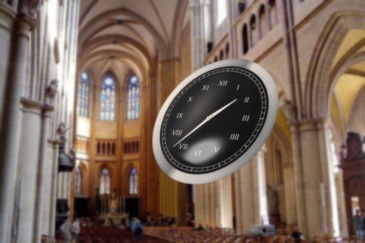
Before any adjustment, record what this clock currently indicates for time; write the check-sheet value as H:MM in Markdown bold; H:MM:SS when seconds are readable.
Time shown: **1:37**
